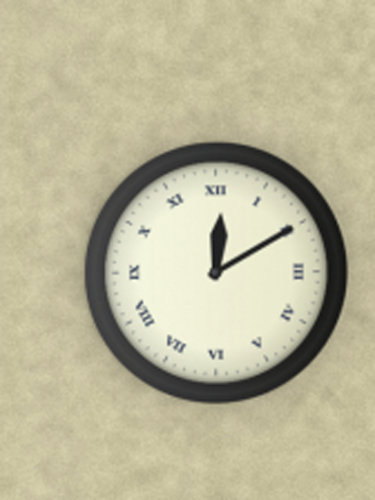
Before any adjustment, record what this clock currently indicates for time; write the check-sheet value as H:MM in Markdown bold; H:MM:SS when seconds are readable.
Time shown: **12:10**
